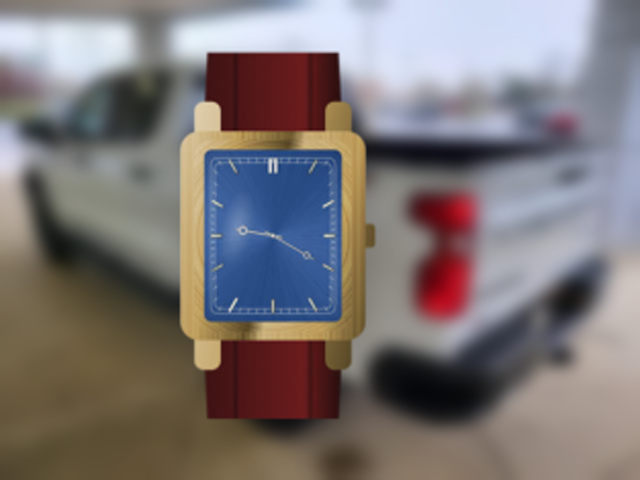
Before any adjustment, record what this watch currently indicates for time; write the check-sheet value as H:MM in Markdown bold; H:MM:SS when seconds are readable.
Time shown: **9:20**
